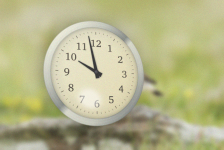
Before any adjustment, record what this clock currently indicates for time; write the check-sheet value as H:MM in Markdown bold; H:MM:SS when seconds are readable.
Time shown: **9:58**
